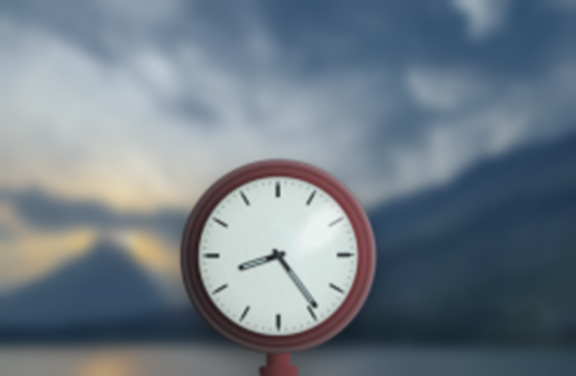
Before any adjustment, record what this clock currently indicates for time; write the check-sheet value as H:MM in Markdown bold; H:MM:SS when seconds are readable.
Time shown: **8:24**
